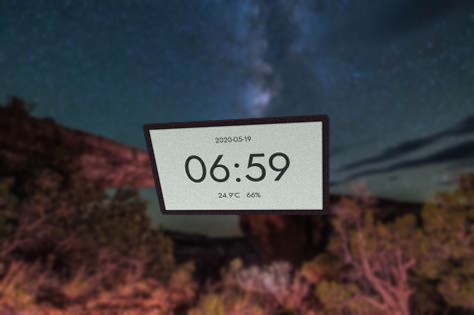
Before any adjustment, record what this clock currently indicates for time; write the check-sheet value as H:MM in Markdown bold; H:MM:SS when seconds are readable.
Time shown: **6:59**
